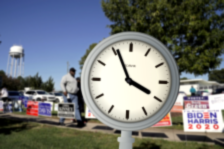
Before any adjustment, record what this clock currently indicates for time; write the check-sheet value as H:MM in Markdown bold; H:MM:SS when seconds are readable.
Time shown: **3:56**
